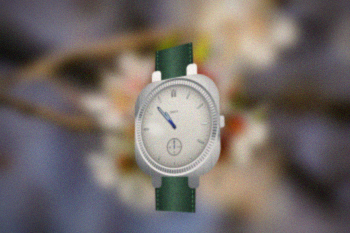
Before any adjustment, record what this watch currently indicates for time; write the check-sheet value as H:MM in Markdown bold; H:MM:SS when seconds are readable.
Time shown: **10:53**
